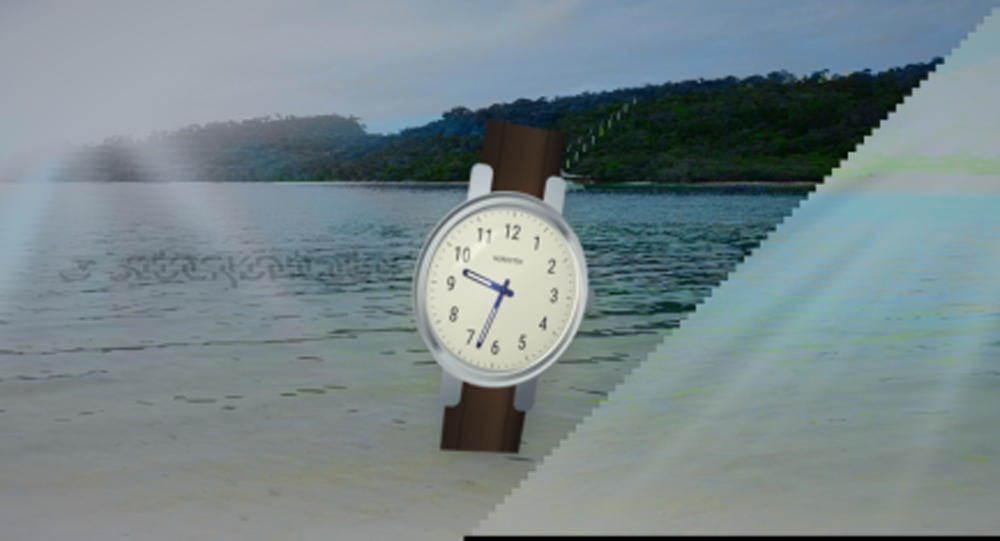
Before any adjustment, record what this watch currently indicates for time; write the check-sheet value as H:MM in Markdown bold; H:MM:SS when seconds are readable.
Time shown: **9:33**
